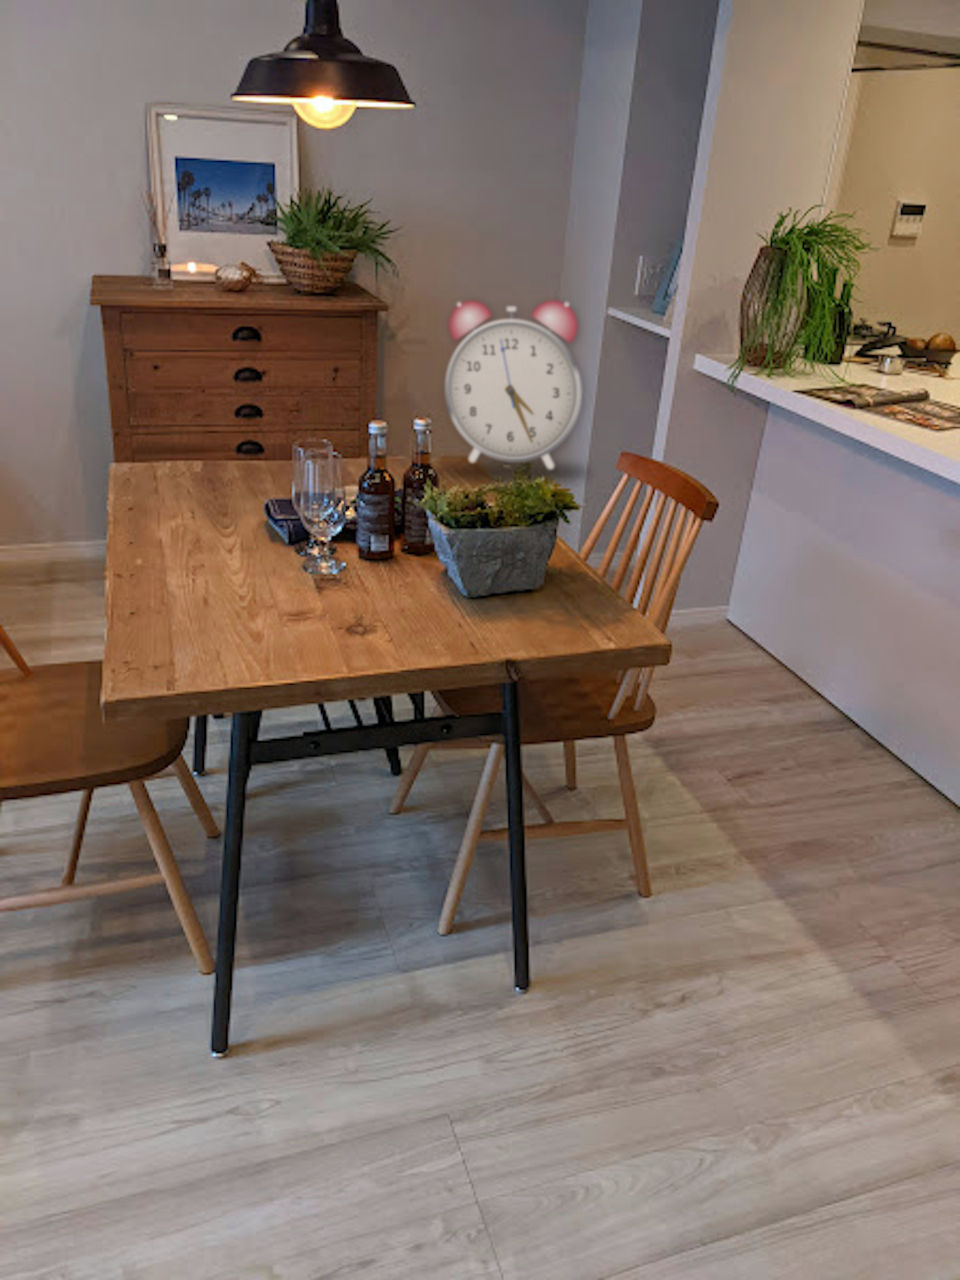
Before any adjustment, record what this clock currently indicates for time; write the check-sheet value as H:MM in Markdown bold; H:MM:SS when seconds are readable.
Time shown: **4:25:58**
